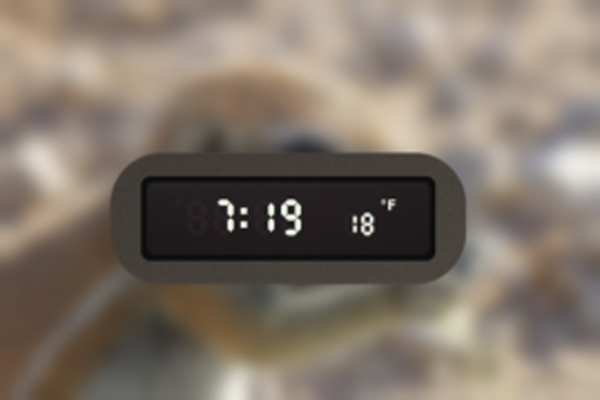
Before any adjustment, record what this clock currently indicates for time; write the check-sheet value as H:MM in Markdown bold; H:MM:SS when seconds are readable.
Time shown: **7:19**
